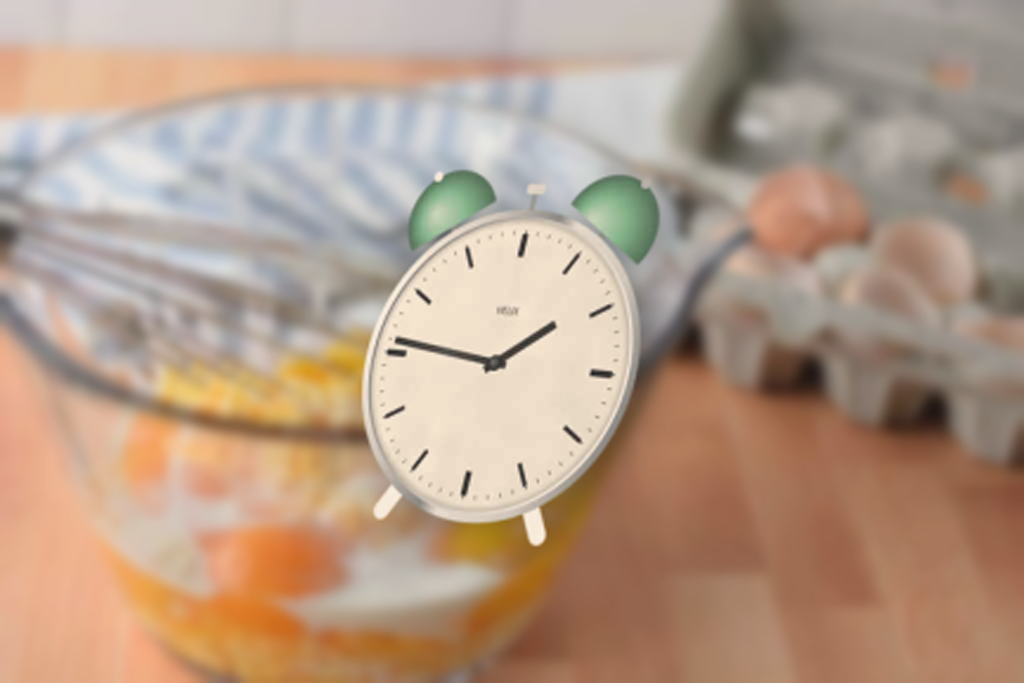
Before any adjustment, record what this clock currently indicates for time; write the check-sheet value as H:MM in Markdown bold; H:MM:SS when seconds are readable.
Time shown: **1:46**
